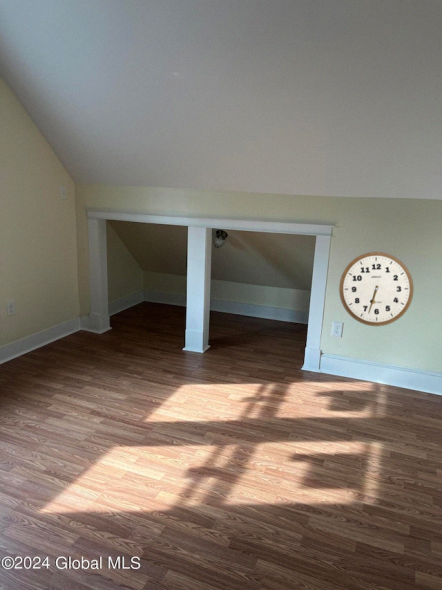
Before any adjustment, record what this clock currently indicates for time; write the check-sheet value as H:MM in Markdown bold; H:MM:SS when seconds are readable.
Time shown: **6:33**
